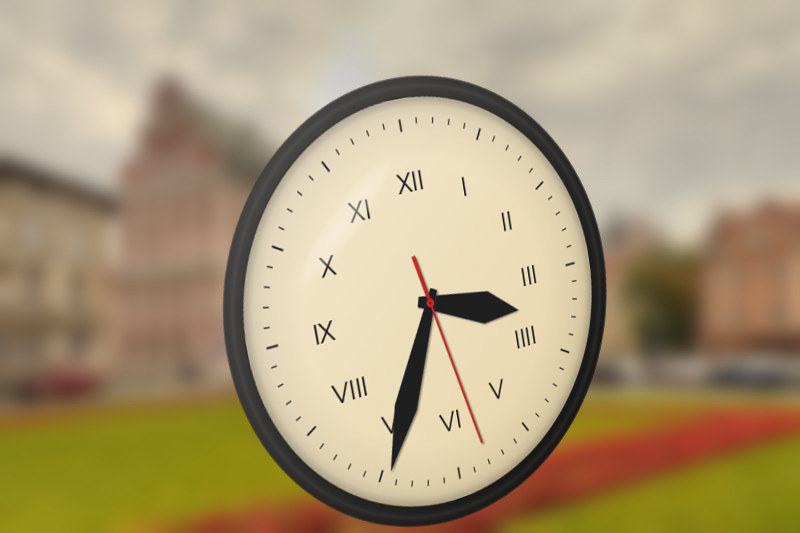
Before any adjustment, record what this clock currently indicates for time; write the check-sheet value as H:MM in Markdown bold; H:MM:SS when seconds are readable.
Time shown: **3:34:28**
